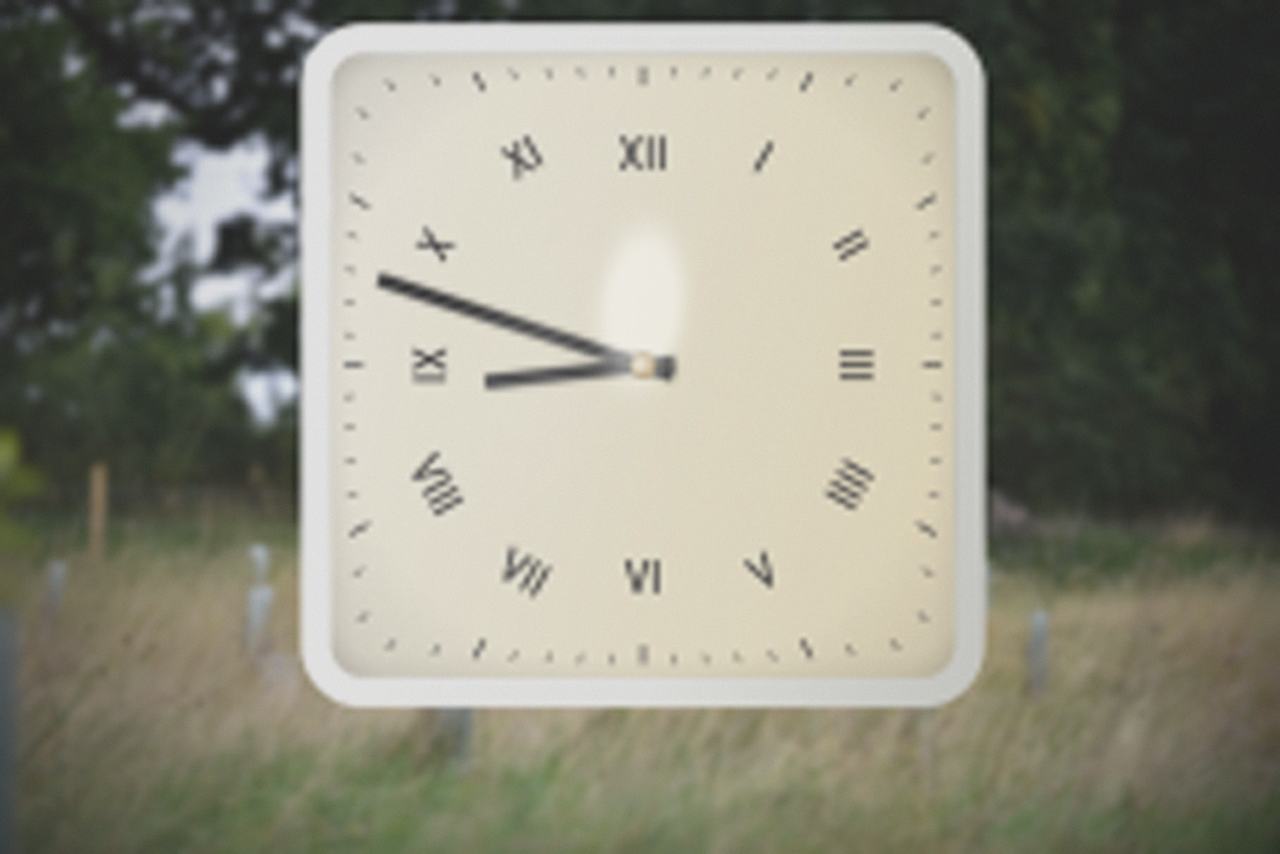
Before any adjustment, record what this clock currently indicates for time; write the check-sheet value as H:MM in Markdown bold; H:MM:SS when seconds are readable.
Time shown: **8:48**
